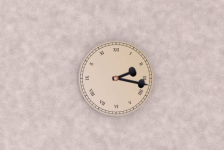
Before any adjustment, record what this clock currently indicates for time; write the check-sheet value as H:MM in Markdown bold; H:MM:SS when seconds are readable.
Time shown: **2:17**
